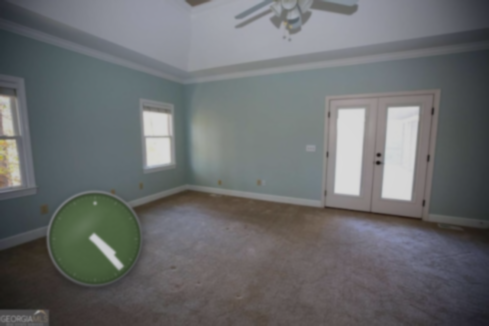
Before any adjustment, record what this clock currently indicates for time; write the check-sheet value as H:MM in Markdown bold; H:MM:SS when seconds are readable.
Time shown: **4:23**
